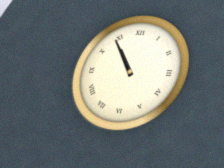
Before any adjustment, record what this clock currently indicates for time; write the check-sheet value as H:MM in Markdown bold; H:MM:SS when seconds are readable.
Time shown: **10:54**
